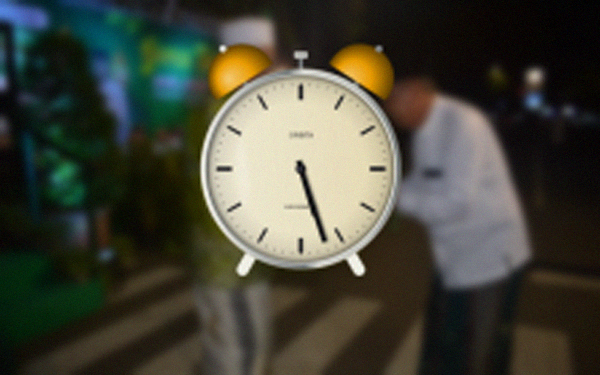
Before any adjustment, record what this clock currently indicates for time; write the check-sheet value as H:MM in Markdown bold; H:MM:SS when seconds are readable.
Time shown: **5:27**
